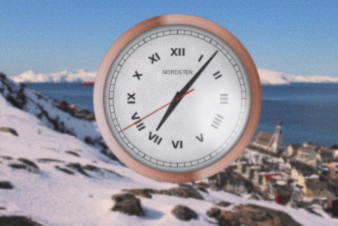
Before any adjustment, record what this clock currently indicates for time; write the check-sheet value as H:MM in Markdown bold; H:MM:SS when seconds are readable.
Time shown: **7:06:40**
